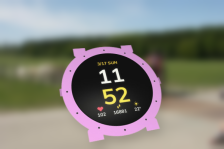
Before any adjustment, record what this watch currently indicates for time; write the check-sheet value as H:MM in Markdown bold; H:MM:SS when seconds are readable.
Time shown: **11:52**
